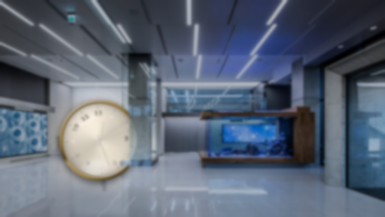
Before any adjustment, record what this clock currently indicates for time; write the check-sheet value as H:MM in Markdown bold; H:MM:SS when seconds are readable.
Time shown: **12:27**
